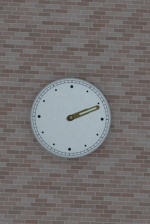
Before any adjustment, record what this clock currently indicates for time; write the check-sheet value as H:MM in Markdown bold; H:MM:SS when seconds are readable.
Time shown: **2:11**
